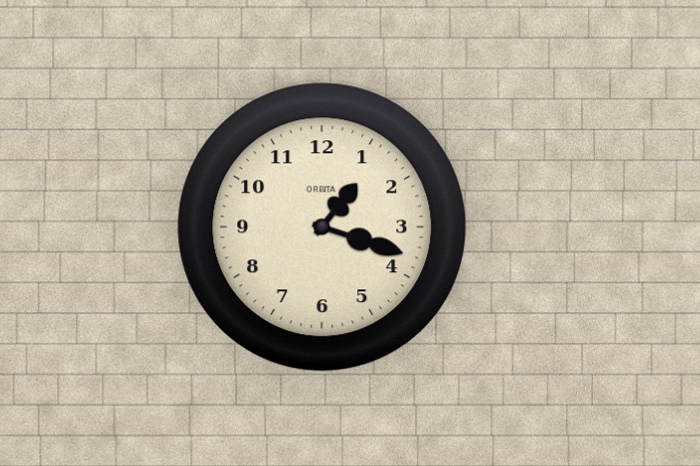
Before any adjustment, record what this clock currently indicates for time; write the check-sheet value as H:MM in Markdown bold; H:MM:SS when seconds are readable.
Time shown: **1:18**
